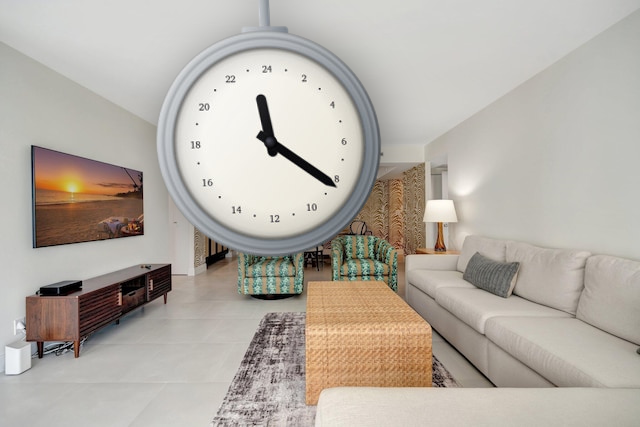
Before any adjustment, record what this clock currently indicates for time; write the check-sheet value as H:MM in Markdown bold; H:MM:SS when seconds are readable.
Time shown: **23:21**
